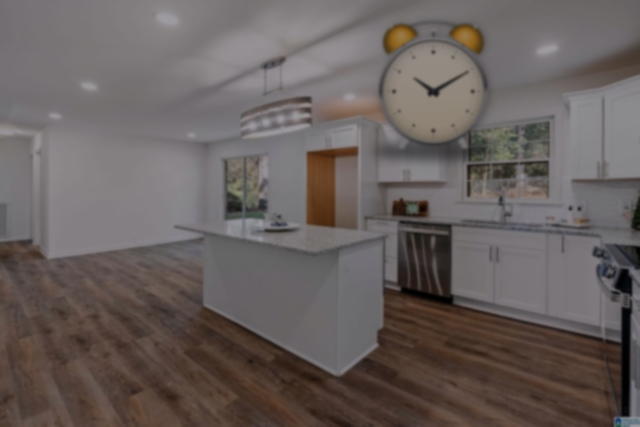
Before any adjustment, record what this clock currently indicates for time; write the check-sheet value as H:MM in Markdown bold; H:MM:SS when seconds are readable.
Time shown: **10:10**
